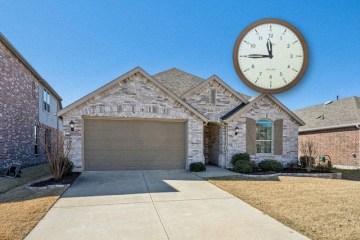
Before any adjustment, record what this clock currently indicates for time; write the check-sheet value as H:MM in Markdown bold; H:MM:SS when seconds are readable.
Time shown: **11:45**
